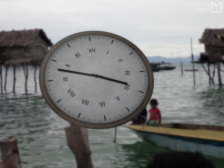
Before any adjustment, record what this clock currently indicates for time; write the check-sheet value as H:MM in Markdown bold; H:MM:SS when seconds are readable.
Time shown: **3:48**
